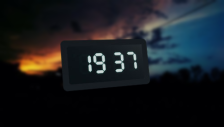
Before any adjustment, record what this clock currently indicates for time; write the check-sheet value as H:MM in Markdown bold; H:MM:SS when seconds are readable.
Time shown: **19:37**
